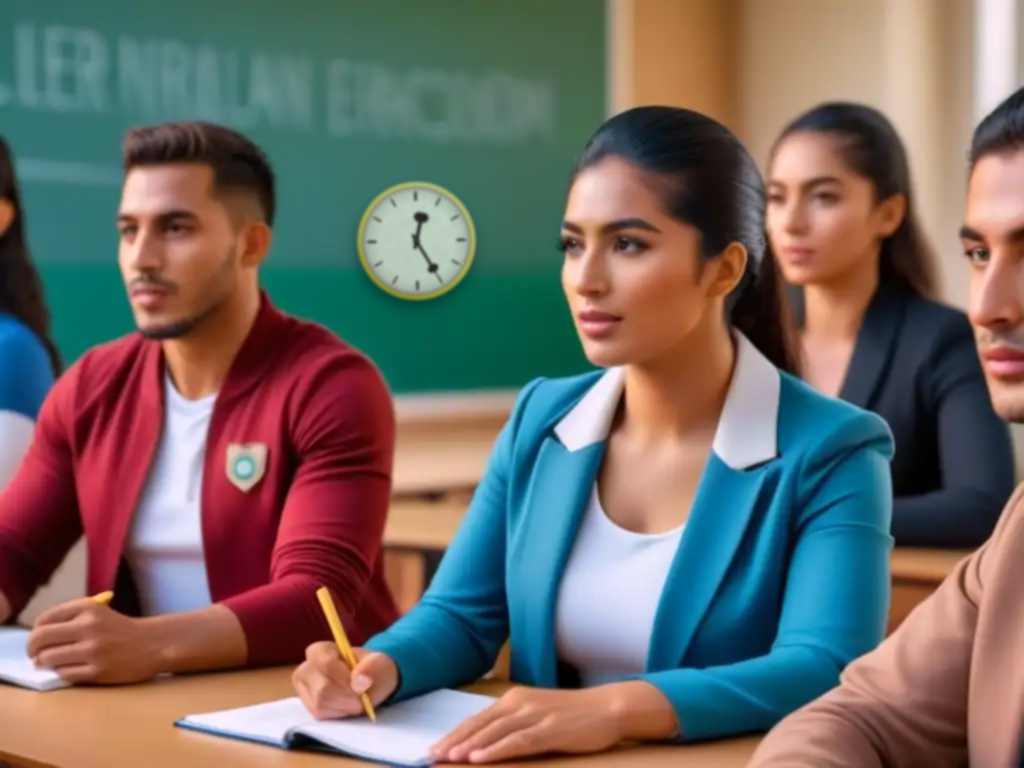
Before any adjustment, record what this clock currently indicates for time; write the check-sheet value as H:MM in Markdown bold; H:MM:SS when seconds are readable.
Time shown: **12:25**
